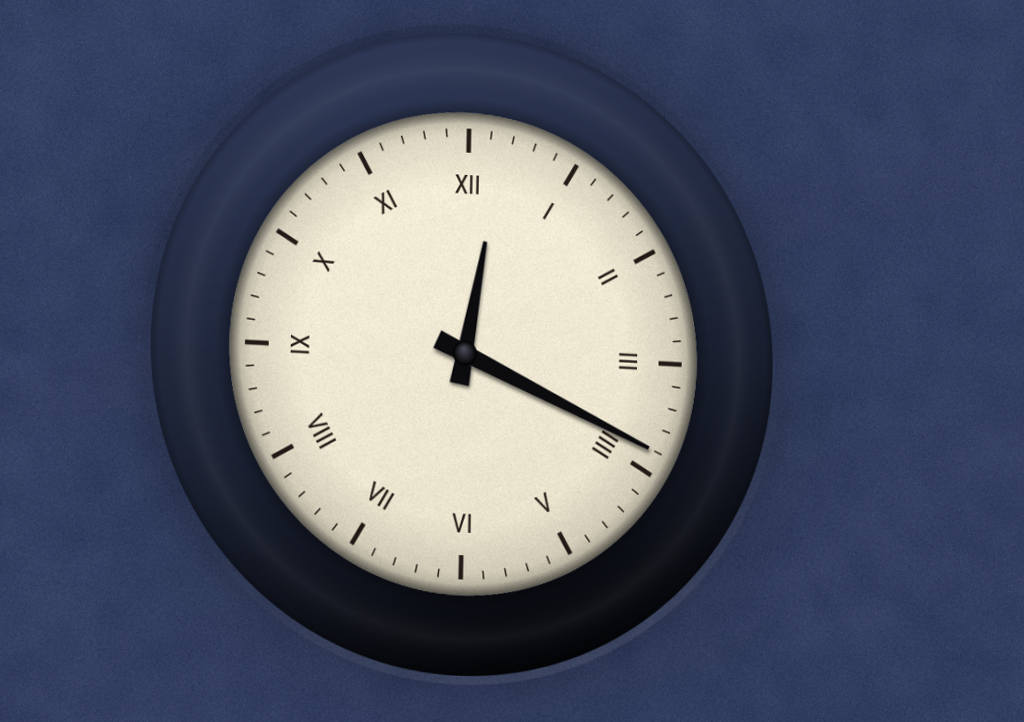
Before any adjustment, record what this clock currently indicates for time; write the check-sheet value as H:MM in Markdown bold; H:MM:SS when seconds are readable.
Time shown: **12:19**
